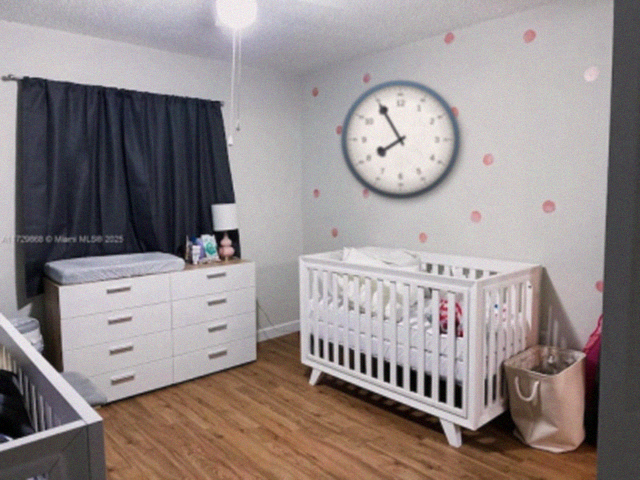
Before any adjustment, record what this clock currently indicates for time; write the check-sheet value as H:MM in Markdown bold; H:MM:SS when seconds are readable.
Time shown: **7:55**
